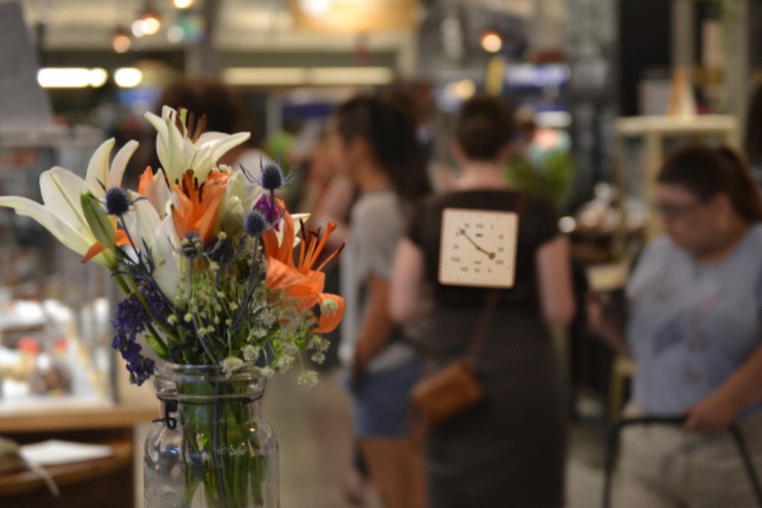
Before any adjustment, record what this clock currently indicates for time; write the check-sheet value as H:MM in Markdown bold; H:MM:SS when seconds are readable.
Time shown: **3:52**
